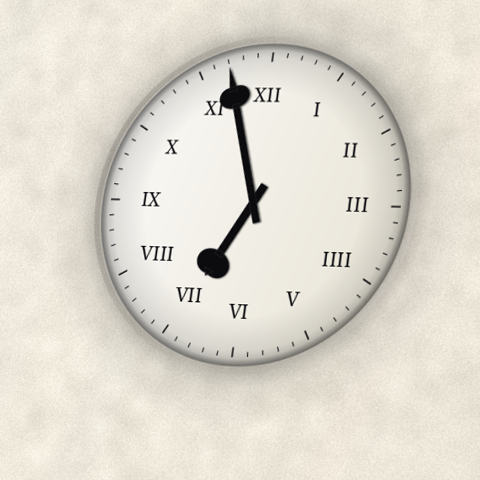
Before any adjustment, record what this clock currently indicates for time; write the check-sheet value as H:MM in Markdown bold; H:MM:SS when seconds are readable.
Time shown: **6:57**
